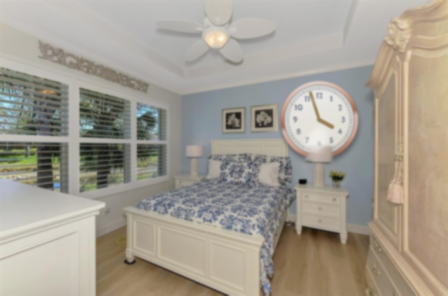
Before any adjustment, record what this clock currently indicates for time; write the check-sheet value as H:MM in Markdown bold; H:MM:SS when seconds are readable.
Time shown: **3:57**
